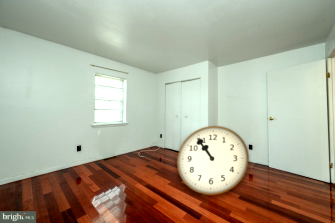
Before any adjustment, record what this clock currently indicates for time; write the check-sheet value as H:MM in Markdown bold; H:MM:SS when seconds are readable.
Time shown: **10:54**
